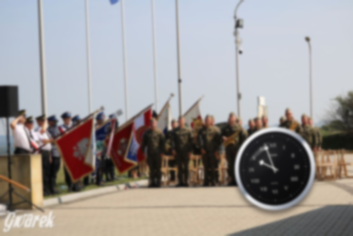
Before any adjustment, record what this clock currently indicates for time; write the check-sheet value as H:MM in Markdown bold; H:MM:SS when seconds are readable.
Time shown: **9:57**
